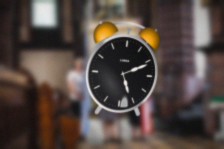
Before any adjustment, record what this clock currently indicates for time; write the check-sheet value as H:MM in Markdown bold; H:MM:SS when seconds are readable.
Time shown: **5:11**
